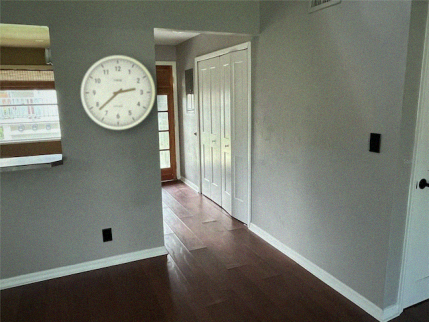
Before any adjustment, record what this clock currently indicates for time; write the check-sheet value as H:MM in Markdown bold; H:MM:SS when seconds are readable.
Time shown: **2:38**
